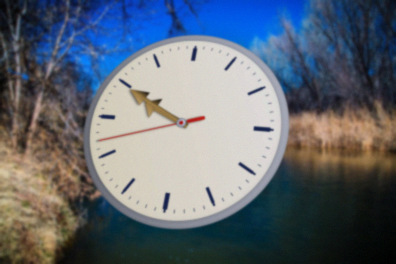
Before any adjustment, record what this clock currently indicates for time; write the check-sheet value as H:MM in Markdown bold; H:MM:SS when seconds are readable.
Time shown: **9:49:42**
